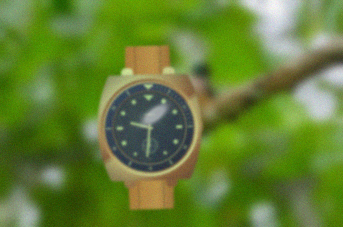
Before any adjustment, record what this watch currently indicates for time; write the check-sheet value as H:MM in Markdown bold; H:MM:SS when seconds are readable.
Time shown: **9:31**
